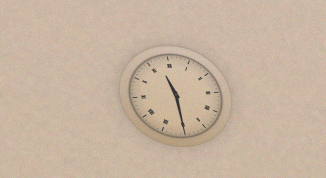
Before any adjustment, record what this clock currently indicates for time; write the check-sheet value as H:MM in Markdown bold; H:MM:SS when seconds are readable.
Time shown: **11:30**
